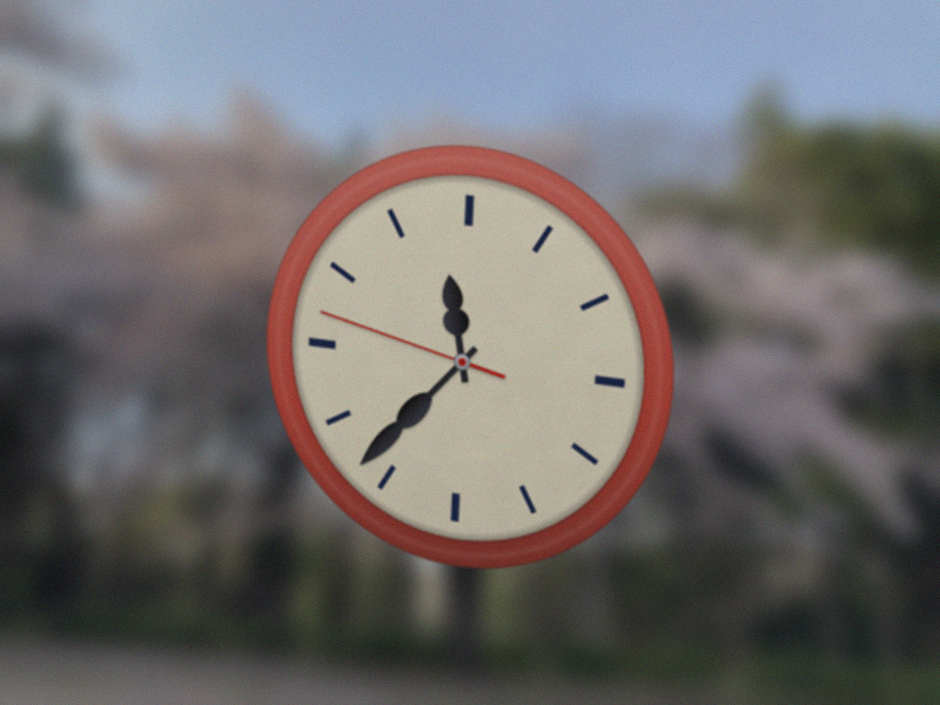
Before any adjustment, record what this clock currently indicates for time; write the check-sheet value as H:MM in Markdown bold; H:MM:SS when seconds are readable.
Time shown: **11:36:47**
